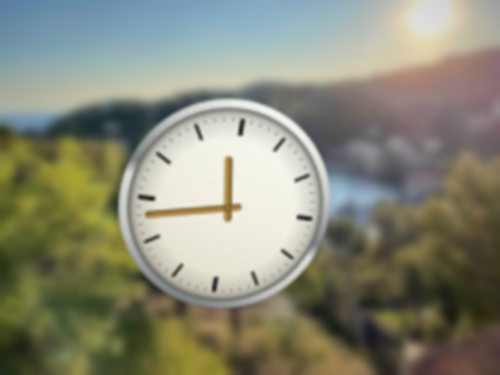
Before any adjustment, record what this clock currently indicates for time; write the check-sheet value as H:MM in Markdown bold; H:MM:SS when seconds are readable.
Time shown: **11:43**
